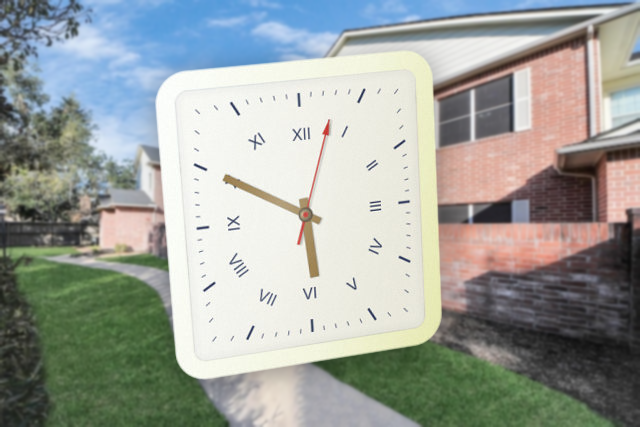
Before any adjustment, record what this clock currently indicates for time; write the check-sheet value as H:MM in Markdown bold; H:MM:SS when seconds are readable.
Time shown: **5:50:03**
